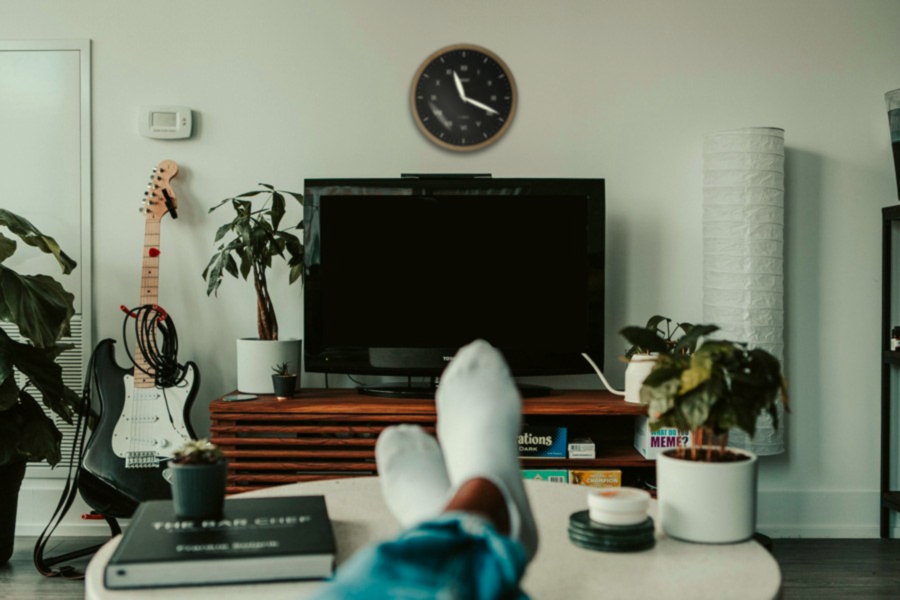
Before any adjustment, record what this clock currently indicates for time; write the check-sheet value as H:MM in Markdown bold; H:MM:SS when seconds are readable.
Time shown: **11:19**
